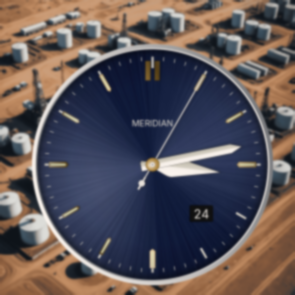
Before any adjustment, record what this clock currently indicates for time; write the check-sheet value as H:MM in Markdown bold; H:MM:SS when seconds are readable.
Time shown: **3:13:05**
